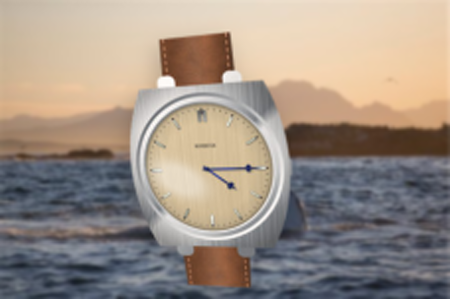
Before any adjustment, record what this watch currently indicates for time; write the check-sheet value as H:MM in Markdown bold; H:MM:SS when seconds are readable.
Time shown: **4:15**
